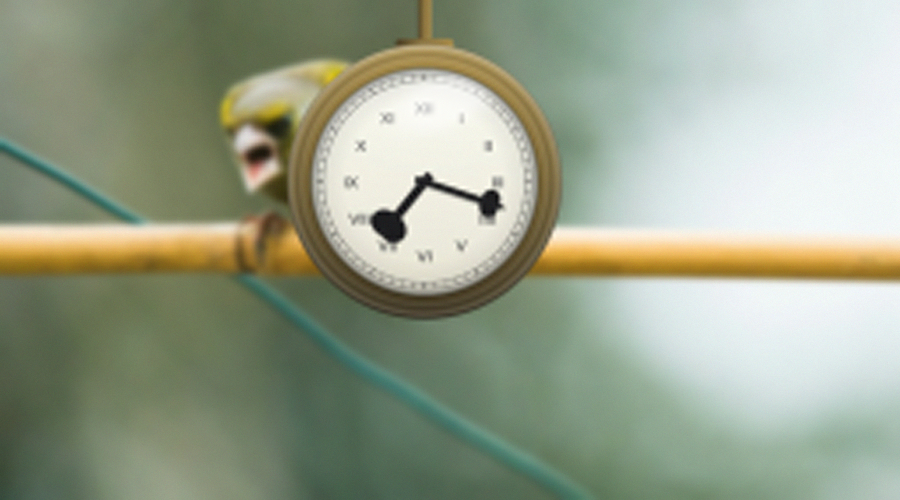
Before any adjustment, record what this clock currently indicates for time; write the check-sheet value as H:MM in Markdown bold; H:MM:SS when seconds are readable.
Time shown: **7:18**
